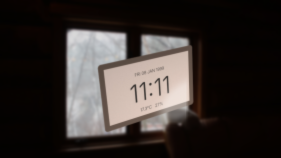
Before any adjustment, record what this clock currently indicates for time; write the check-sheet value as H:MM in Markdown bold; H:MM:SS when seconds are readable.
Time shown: **11:11**
